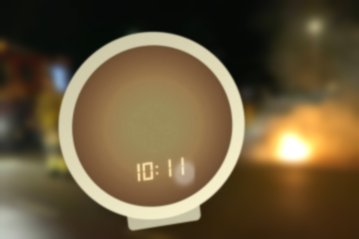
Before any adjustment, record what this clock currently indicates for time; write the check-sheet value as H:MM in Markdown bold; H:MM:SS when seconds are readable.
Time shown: **10:11**
